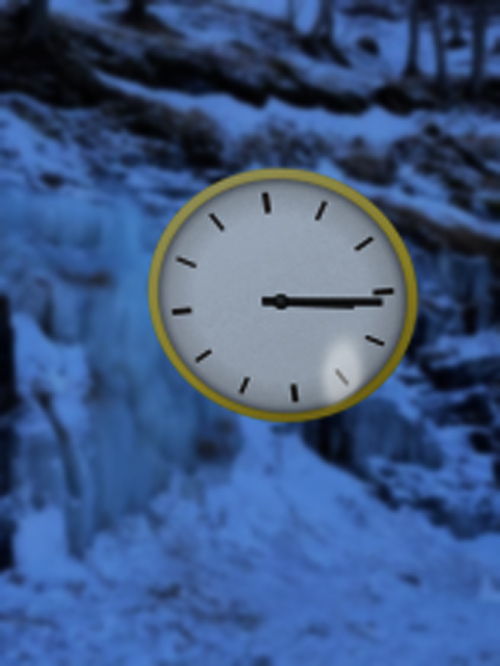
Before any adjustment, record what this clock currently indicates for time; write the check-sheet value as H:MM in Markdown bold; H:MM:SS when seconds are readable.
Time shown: **3:16**
